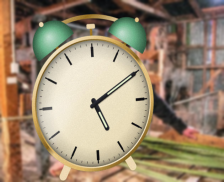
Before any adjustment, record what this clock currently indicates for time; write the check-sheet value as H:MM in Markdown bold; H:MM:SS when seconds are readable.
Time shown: **5:10**
